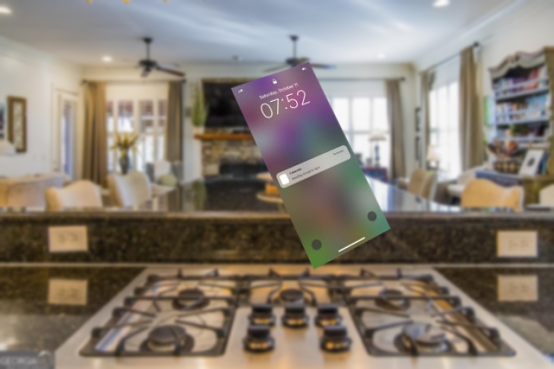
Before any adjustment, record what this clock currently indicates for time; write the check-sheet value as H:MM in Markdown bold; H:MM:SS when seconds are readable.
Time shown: **7:52**
